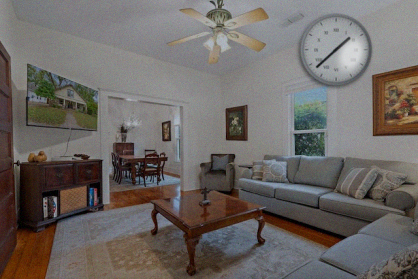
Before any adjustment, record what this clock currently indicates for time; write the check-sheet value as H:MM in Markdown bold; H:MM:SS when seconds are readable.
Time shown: **1:38**
